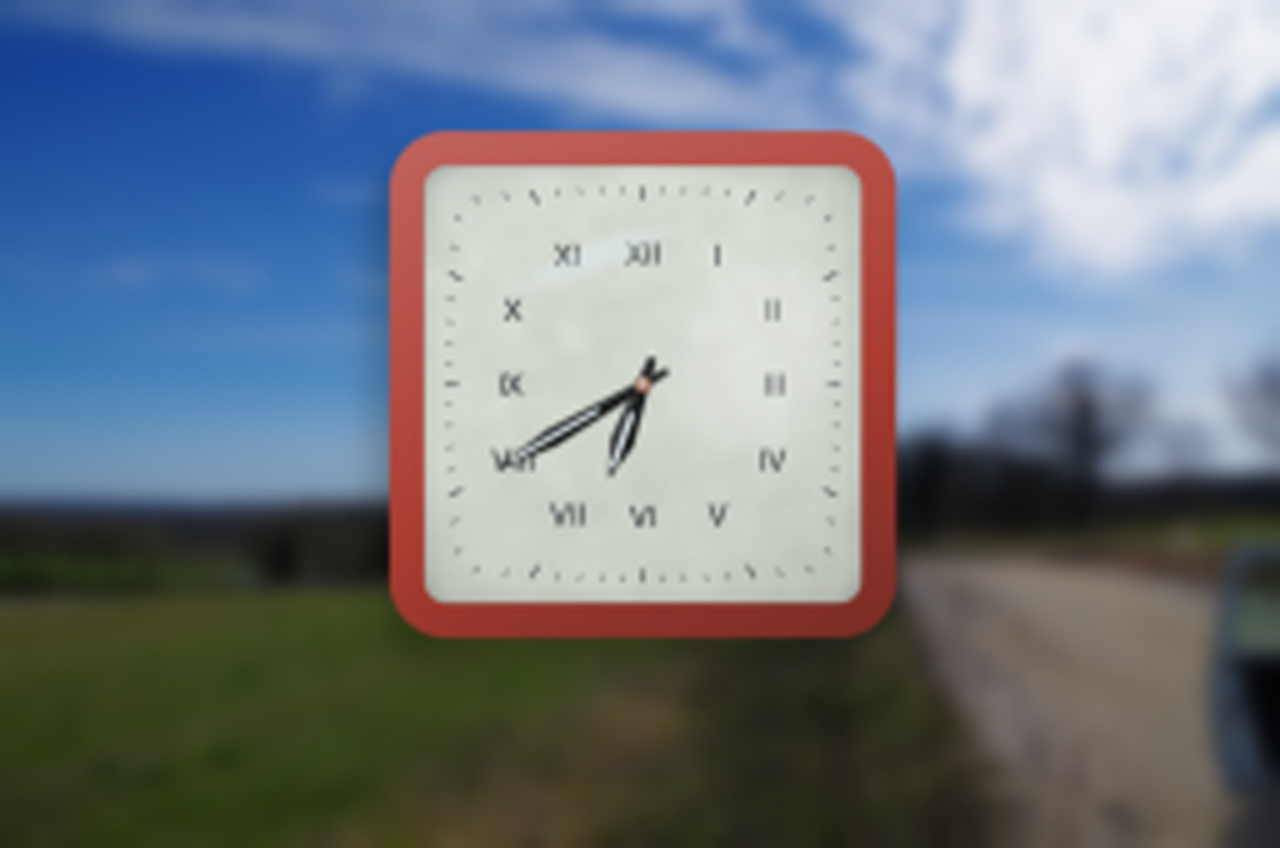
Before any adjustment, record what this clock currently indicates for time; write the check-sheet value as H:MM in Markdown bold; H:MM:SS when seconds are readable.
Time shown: **6:40**
